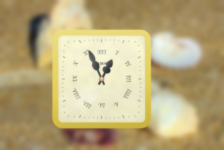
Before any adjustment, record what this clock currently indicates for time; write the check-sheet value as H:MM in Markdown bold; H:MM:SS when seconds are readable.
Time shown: **12:56**
